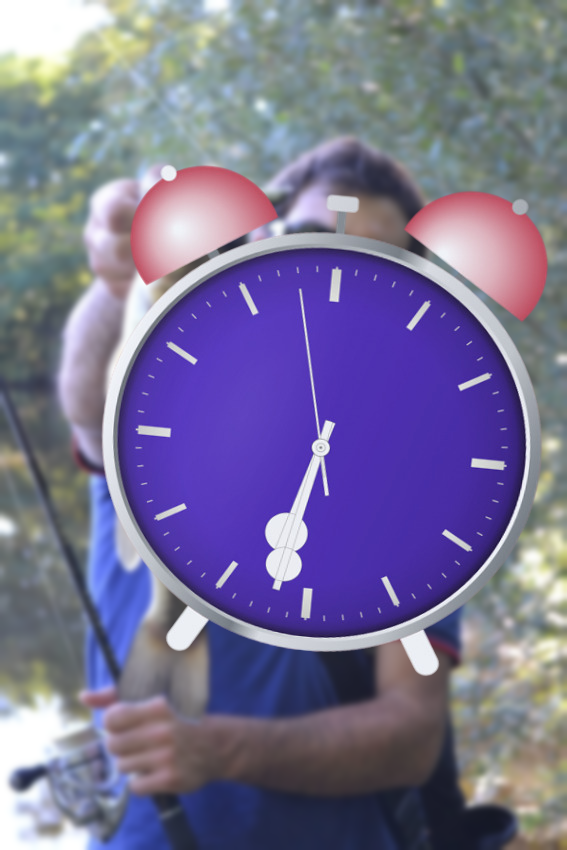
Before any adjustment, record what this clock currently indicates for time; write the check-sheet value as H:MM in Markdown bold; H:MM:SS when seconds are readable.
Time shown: **6:31:58**
